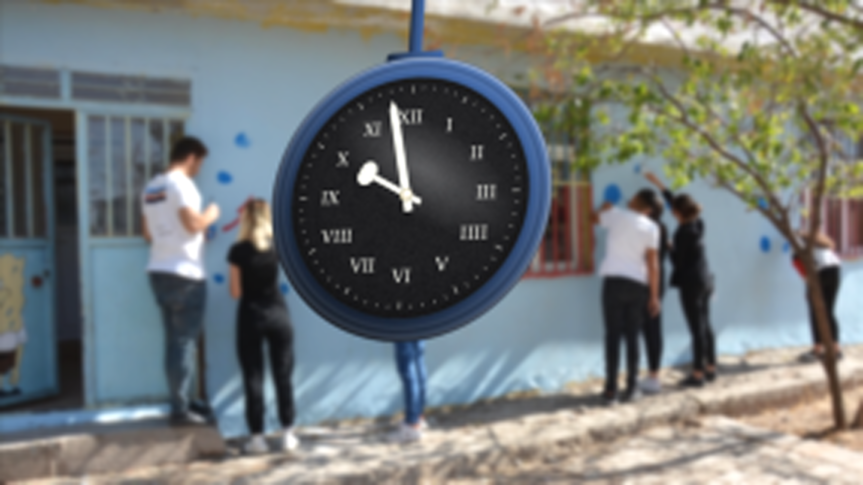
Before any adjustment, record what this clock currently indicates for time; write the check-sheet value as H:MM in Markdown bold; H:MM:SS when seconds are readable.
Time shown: **9:58**
